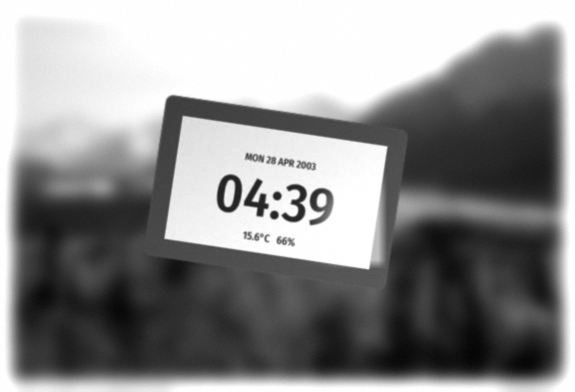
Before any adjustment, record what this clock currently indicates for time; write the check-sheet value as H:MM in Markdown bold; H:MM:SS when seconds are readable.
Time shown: **4:39**
